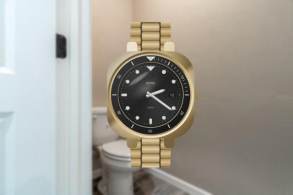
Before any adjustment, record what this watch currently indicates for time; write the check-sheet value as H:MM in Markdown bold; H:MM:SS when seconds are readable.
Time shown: **2:21**
